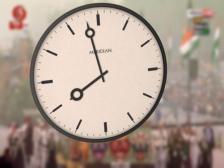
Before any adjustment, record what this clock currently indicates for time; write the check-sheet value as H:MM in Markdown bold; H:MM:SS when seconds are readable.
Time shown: **7:58**
